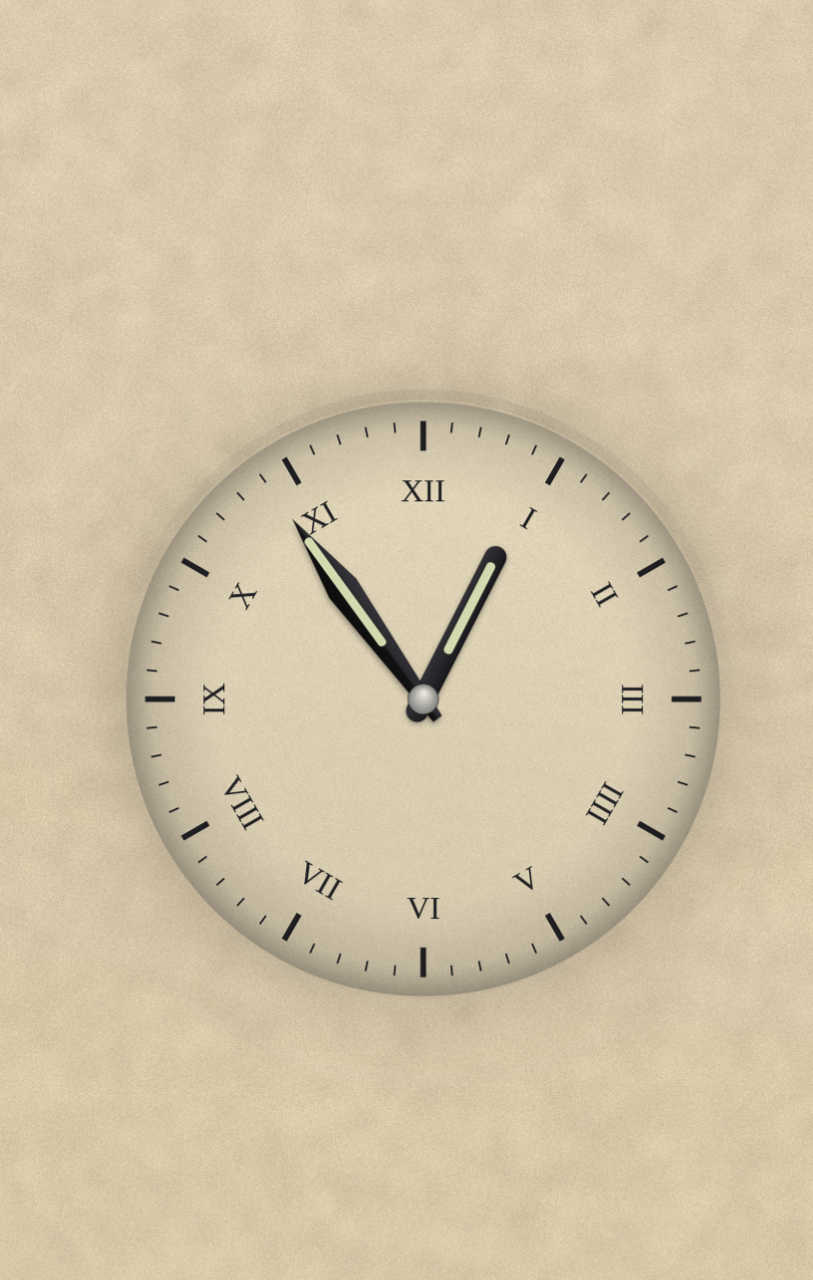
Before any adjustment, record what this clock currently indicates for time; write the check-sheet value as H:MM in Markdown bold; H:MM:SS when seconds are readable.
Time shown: **12:54**
